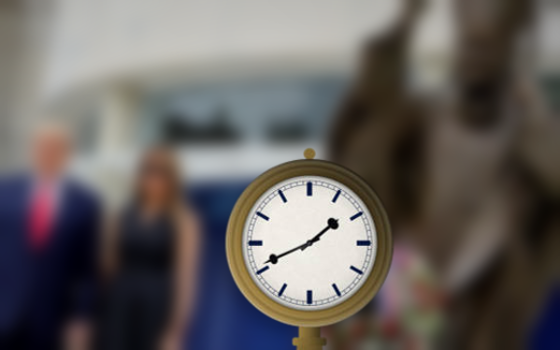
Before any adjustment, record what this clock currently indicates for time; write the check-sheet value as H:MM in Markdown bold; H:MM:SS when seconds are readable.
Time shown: **1:41**
